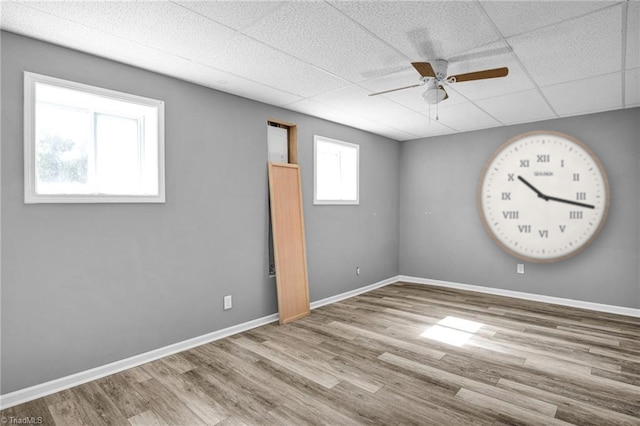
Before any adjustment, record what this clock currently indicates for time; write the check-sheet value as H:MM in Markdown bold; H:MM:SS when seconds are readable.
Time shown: **10:17**
